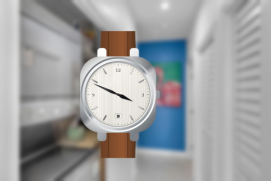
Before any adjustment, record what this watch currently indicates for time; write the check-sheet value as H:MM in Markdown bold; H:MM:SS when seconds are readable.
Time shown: **3:49**
